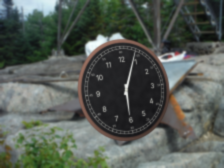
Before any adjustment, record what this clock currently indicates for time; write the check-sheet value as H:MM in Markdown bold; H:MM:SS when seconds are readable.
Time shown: **6:04**
